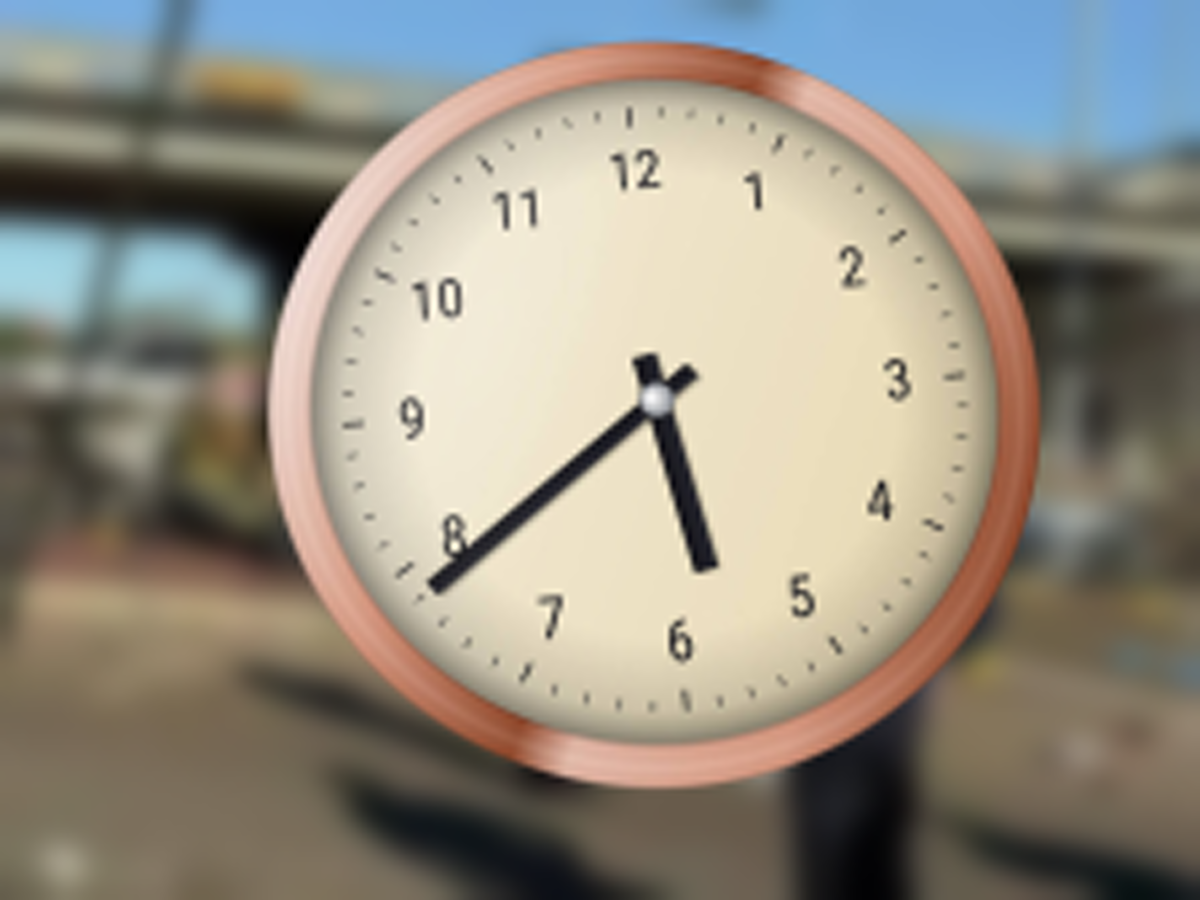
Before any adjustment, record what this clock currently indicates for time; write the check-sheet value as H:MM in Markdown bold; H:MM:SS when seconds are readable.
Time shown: **5:39**
